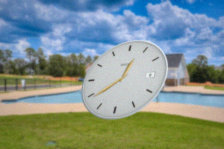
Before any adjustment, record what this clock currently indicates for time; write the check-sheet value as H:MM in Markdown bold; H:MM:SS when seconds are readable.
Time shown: **12:39**
